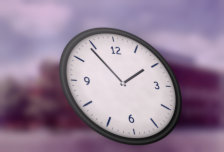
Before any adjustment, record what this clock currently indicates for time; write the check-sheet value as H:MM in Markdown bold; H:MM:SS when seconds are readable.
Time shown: **1:54**
